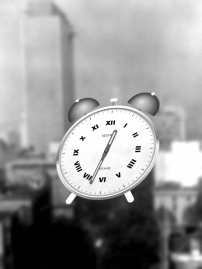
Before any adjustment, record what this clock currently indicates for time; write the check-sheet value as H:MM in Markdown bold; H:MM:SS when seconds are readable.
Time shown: **12:33**
